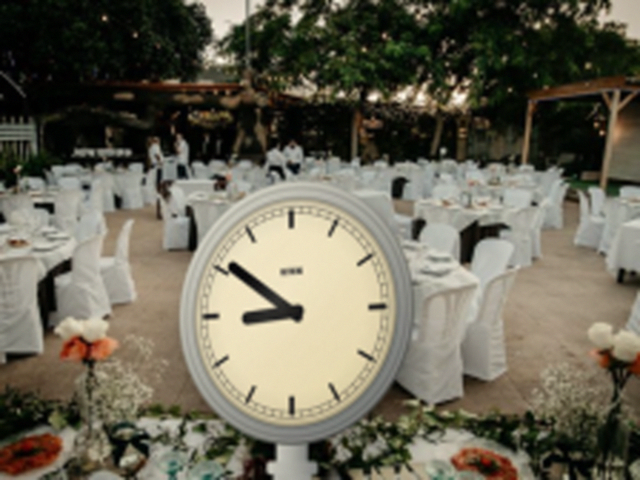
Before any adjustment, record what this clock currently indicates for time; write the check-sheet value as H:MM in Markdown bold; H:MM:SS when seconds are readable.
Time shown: **8:51**
